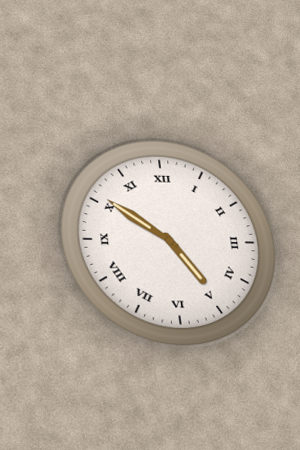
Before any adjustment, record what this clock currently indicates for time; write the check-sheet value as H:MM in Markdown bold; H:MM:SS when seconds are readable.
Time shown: **4:51**
